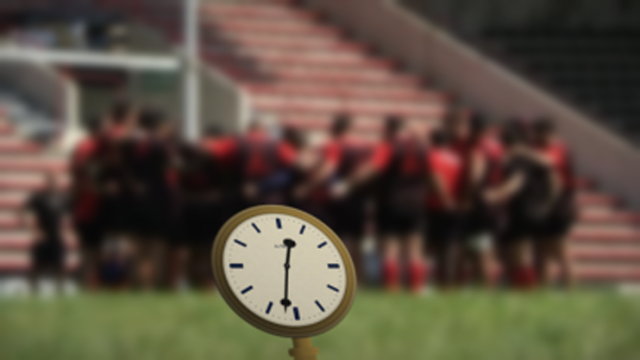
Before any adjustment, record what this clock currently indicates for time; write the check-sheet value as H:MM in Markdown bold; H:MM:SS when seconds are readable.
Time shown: **12:32**
